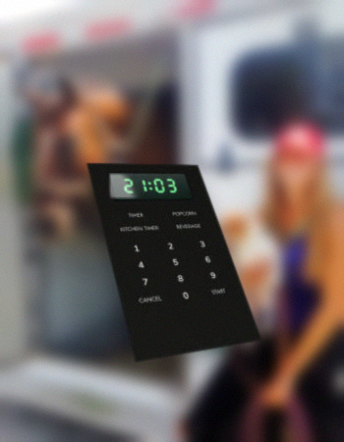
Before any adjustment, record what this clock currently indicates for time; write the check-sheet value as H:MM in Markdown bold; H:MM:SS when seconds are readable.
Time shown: **21:03**
